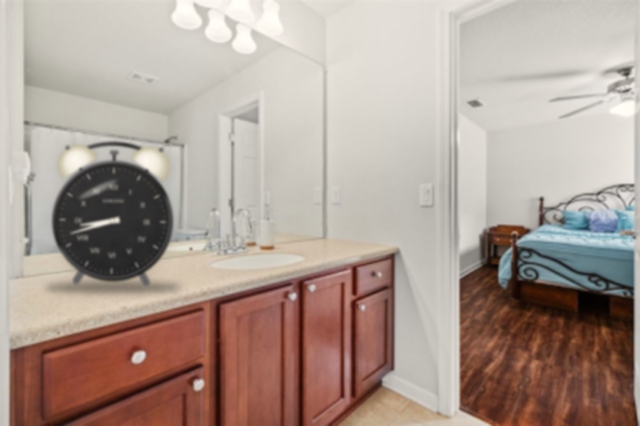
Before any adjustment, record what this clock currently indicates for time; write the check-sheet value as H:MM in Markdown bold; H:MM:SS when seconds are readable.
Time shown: **8:42**
